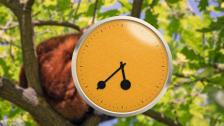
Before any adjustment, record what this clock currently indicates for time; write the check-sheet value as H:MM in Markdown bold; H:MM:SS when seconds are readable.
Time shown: **5:38**
